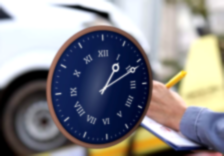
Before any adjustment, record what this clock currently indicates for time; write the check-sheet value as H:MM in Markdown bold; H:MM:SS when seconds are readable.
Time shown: **1:11**
